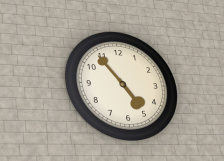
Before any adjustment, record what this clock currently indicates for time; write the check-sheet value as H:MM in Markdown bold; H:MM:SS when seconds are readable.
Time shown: **4:54**
